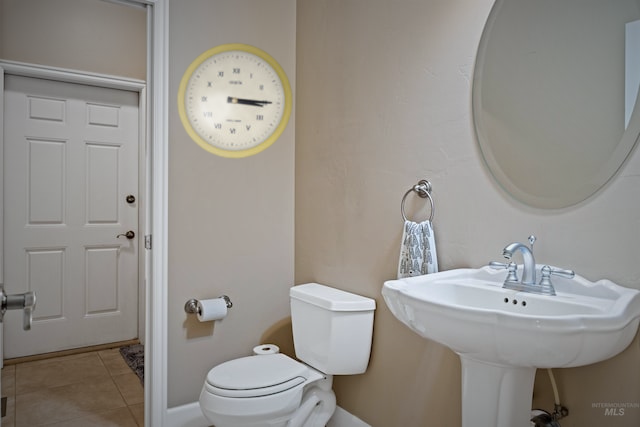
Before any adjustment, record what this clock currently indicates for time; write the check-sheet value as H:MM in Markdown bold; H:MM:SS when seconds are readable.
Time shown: **3:15**
